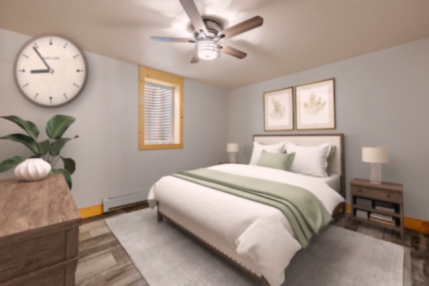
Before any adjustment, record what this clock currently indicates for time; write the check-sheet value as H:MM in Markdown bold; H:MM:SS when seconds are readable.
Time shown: **8:54**
